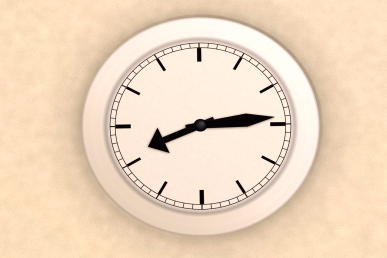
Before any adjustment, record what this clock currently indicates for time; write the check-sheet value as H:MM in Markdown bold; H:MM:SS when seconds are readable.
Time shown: **8:14**
